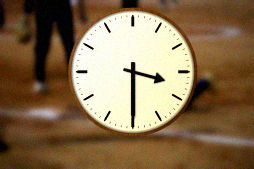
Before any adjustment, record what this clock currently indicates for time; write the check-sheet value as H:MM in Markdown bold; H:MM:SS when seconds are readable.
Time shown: **3:30**
